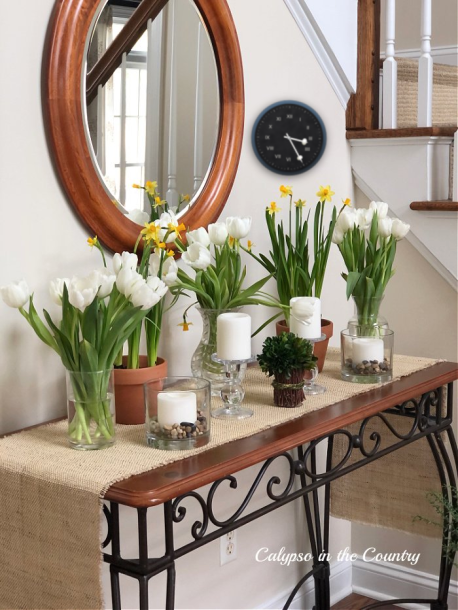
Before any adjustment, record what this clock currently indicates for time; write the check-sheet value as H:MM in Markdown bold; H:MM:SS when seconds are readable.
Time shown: **3:25**
